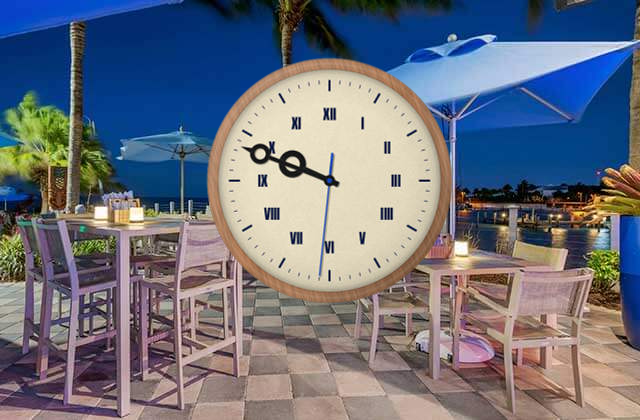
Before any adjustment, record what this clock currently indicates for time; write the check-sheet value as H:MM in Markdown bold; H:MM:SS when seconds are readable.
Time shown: **9:48:31**
